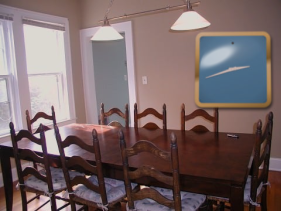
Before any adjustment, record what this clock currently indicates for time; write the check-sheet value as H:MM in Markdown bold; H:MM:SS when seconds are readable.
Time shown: **2:42**
